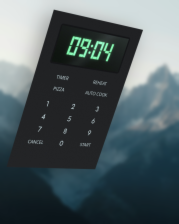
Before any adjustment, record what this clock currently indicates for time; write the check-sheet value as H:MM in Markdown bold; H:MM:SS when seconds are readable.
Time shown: **9:04**
